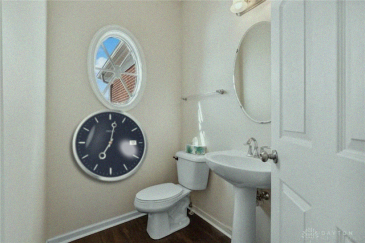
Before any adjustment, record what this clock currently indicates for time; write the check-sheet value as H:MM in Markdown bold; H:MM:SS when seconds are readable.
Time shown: **7:02**
